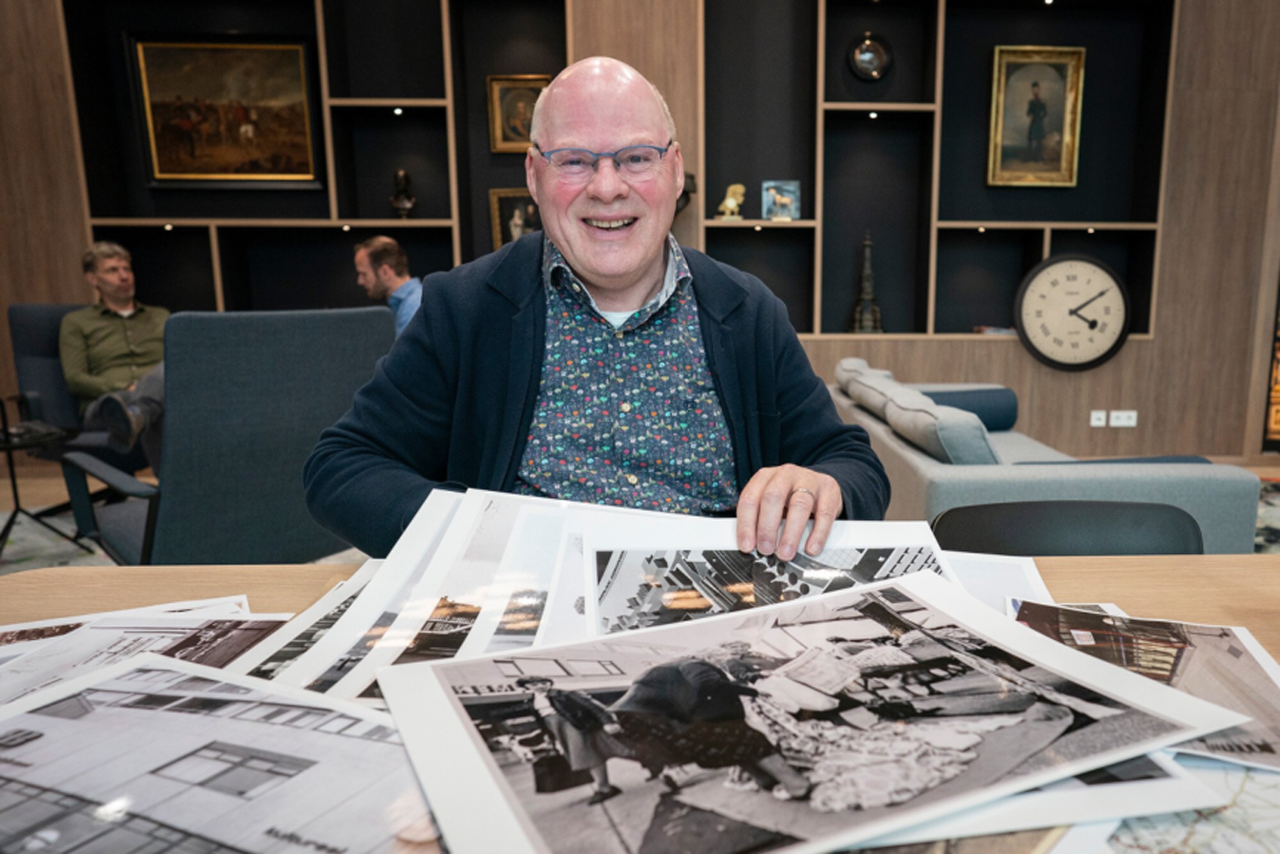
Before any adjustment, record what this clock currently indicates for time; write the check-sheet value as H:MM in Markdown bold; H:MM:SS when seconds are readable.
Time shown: **4:10**
